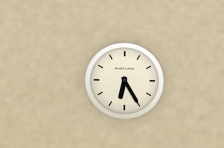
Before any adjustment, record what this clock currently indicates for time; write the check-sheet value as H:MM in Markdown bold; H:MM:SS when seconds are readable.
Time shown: **6:25**
